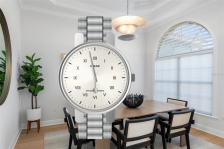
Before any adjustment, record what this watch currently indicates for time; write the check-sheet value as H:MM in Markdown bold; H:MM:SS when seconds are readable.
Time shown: **5:58**
